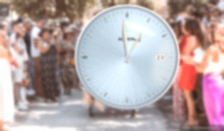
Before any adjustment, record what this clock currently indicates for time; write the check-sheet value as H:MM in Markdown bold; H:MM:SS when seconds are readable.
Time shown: **12:59**
